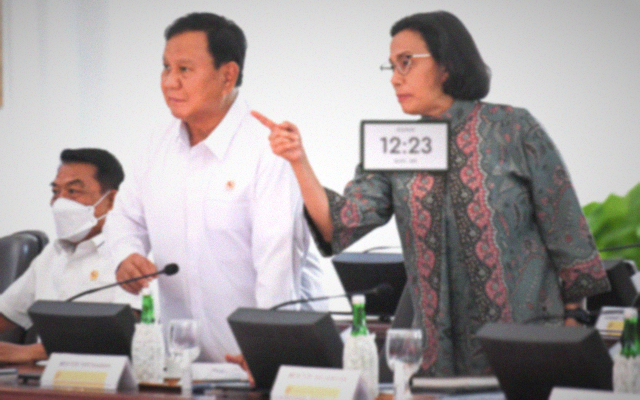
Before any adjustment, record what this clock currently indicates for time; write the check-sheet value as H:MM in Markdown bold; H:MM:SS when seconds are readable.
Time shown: **12:23**
